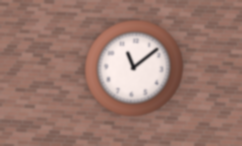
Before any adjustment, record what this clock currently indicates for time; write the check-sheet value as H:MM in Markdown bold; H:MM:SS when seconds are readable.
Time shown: **11:08**
